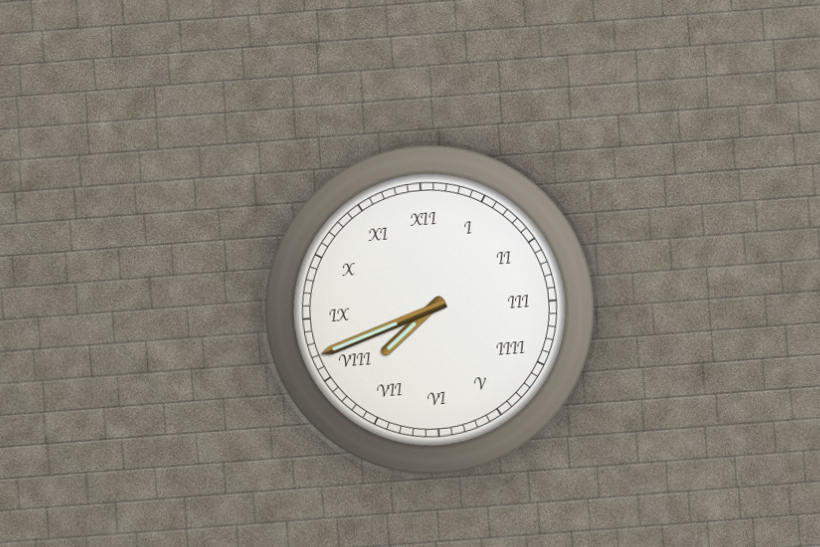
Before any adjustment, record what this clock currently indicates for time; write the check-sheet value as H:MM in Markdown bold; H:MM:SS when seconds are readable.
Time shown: **7:42**
